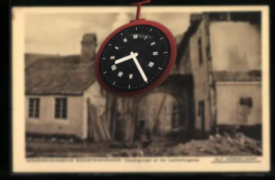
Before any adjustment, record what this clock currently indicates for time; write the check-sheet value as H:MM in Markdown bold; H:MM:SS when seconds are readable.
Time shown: **8:25**
